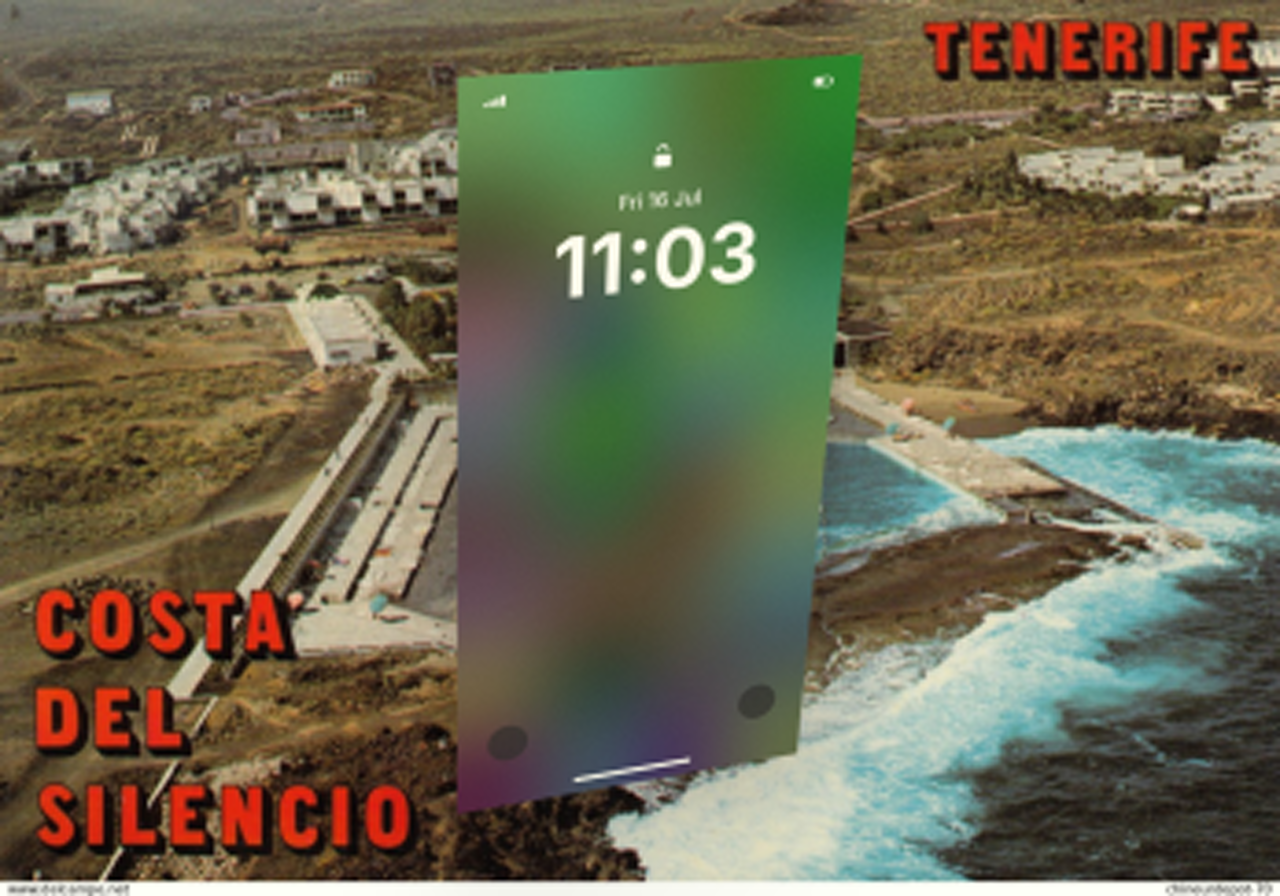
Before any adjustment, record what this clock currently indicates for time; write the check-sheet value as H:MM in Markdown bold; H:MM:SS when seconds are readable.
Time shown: **11:03**
